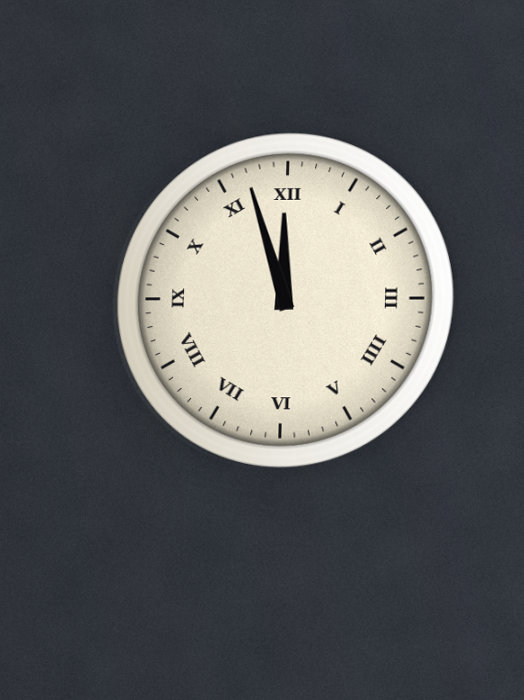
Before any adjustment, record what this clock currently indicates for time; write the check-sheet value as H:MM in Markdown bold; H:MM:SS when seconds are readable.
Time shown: **11:57**
